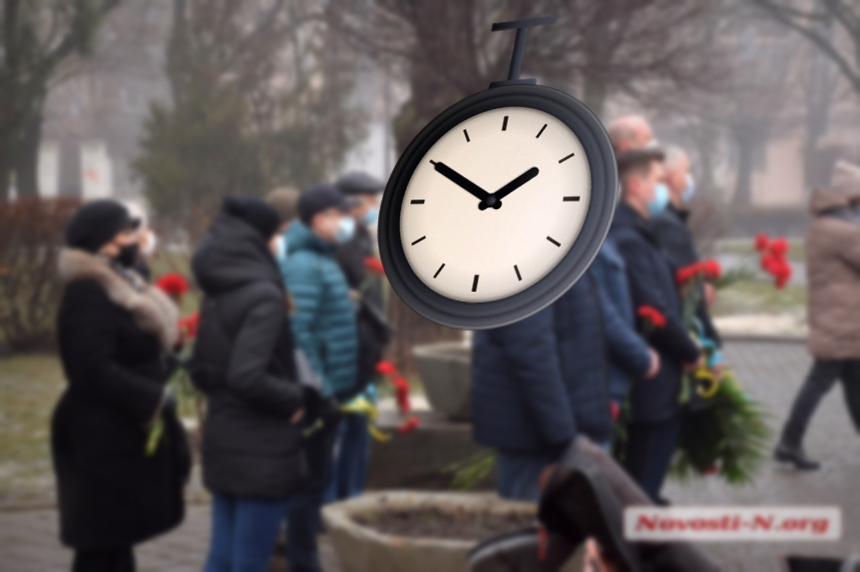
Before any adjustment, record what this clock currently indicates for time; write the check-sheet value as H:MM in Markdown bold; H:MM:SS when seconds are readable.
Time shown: **1:50**
